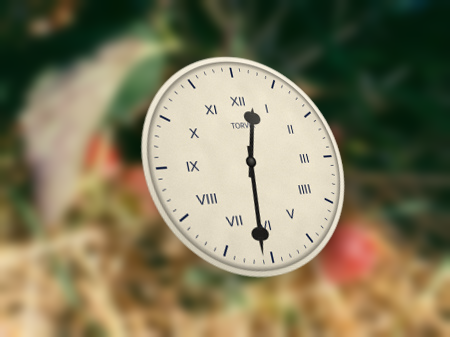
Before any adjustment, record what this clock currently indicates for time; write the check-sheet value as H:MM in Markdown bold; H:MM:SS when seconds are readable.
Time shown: **12:31**
